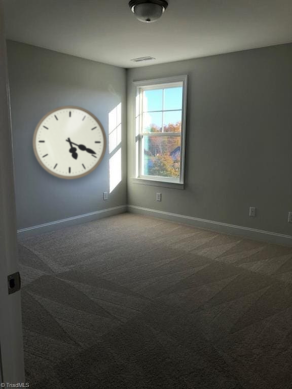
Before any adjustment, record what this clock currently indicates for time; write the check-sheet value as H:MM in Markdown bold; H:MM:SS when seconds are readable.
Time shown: **5:19**
